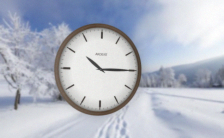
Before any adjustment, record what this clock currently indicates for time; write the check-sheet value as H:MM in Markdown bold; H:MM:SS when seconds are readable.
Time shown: **10:15**
